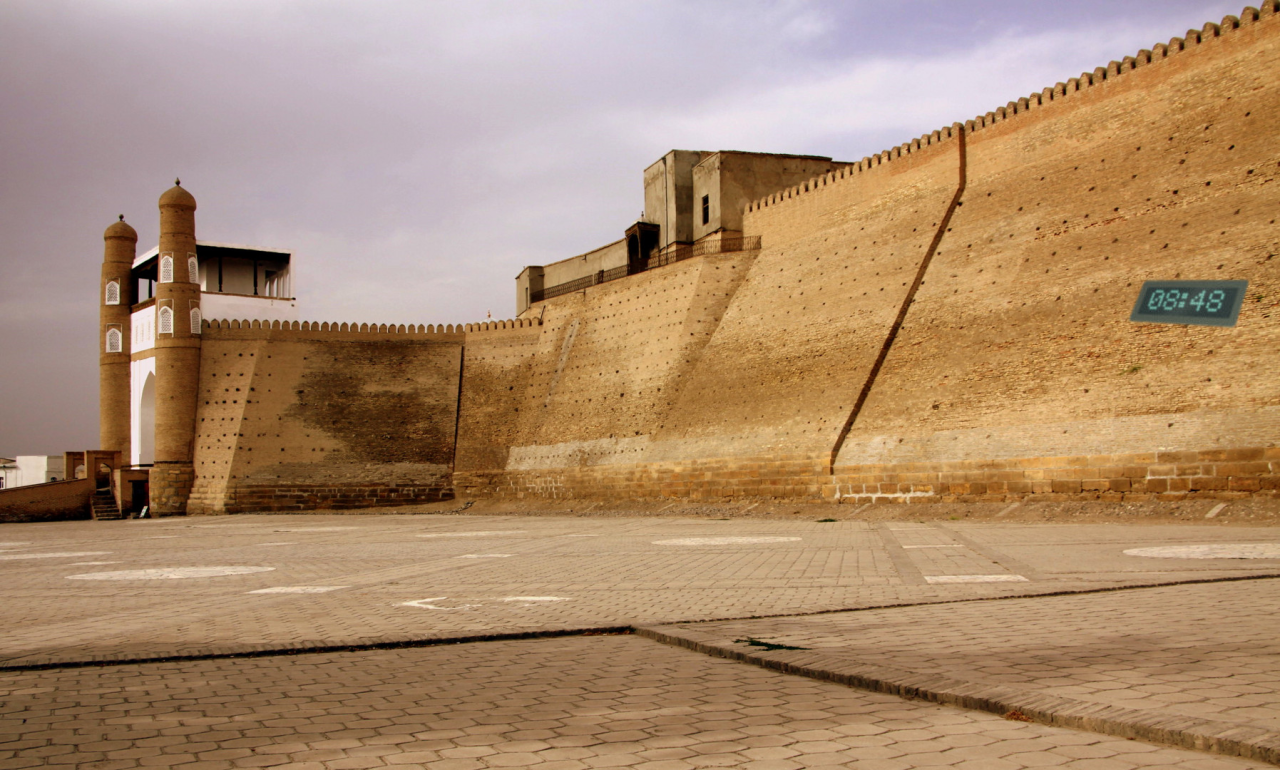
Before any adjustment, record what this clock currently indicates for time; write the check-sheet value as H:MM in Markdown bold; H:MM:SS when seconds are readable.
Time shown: **8:48**
